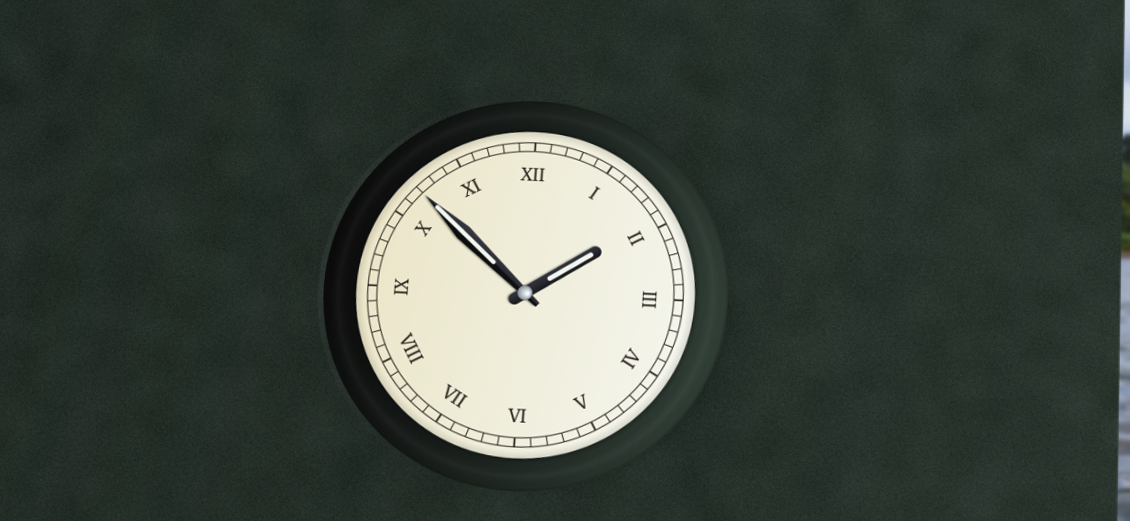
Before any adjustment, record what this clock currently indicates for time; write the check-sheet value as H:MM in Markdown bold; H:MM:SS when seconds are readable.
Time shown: **1:52**
